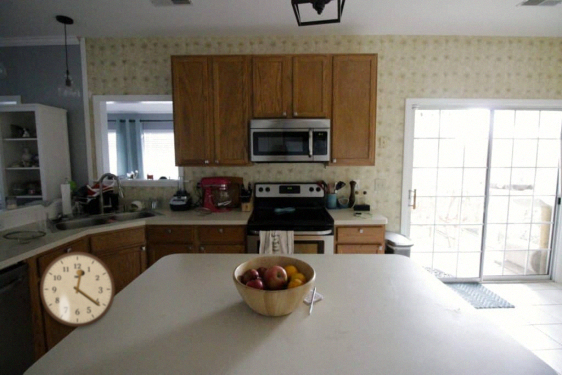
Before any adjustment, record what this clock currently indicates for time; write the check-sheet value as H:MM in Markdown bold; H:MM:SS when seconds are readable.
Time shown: **12:21**
